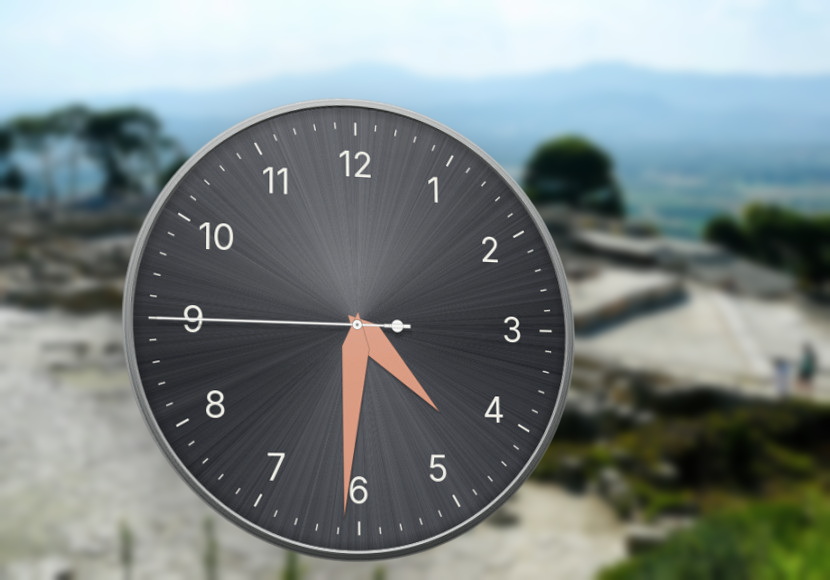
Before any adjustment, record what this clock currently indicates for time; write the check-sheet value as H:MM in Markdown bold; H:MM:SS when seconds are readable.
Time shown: **4:30:45**
